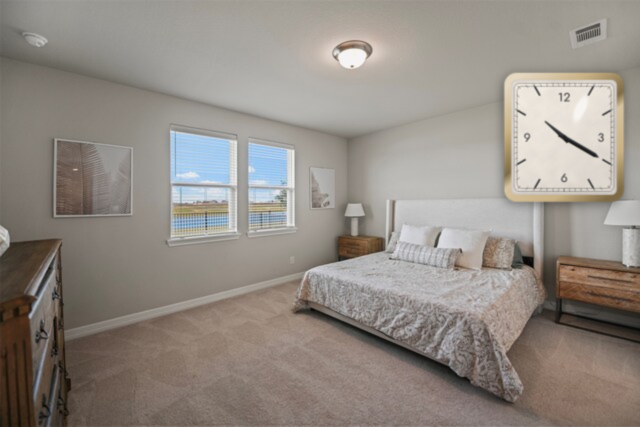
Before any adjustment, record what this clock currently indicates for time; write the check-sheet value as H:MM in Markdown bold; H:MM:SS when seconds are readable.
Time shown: **10:20**
